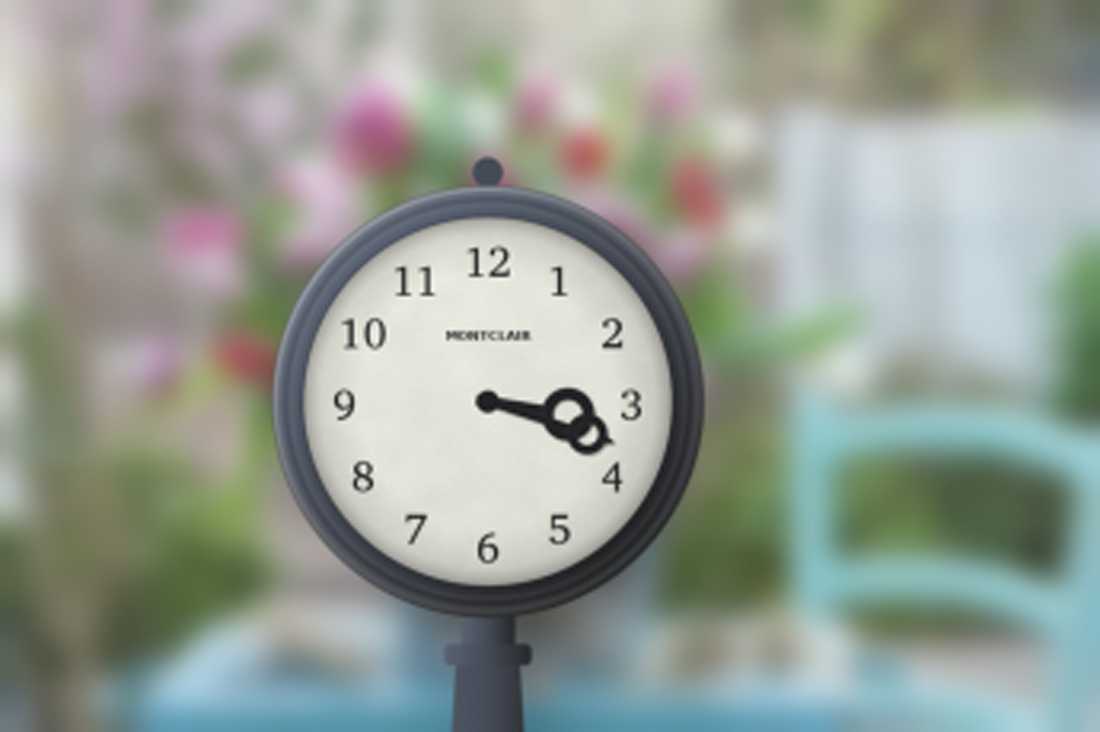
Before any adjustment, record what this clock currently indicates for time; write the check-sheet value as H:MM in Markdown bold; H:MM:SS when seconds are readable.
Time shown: **3:18**
